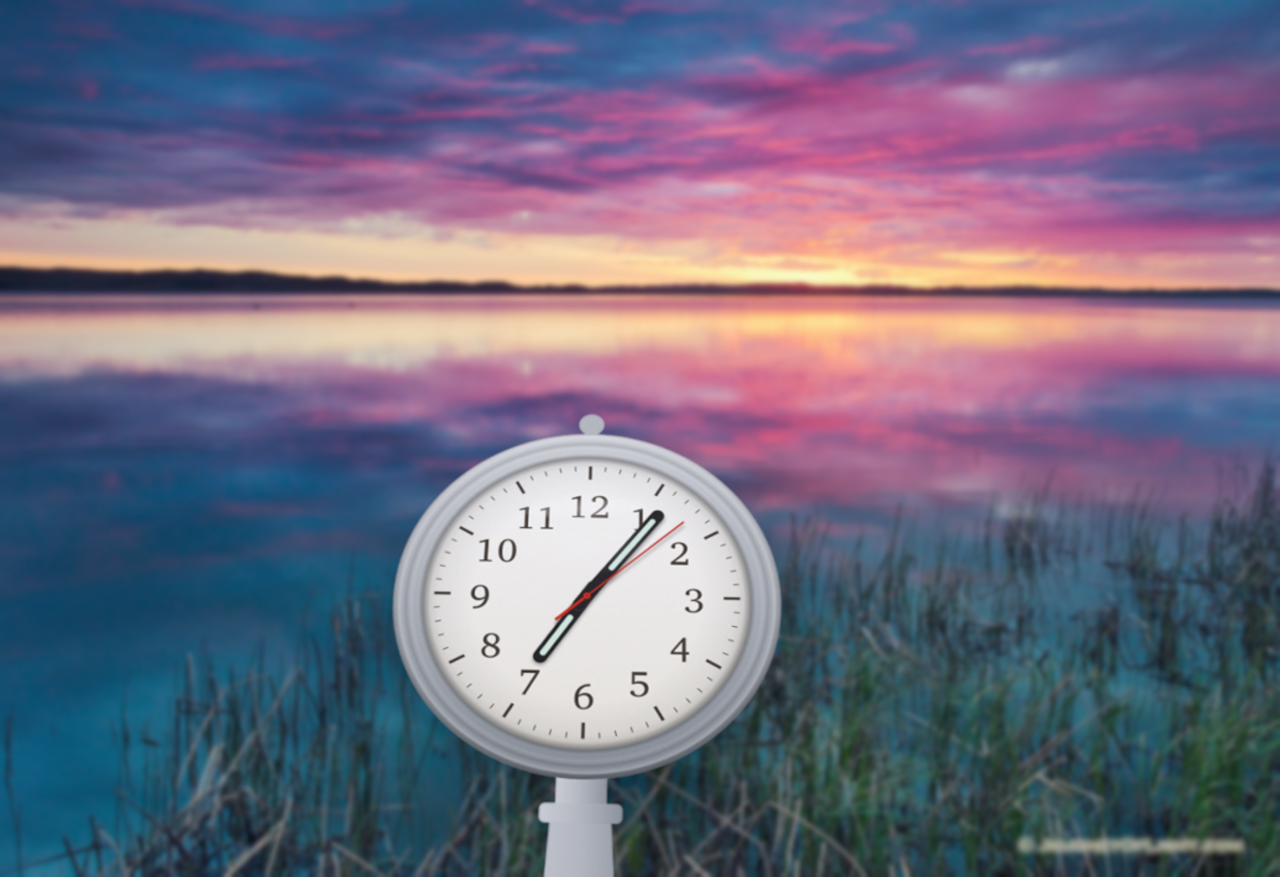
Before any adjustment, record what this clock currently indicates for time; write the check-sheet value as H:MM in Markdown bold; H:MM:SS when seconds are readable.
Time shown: **7:06:08**
